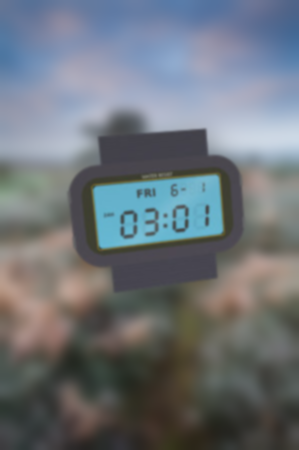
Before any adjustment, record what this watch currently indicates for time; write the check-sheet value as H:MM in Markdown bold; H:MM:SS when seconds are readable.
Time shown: **3:01**
